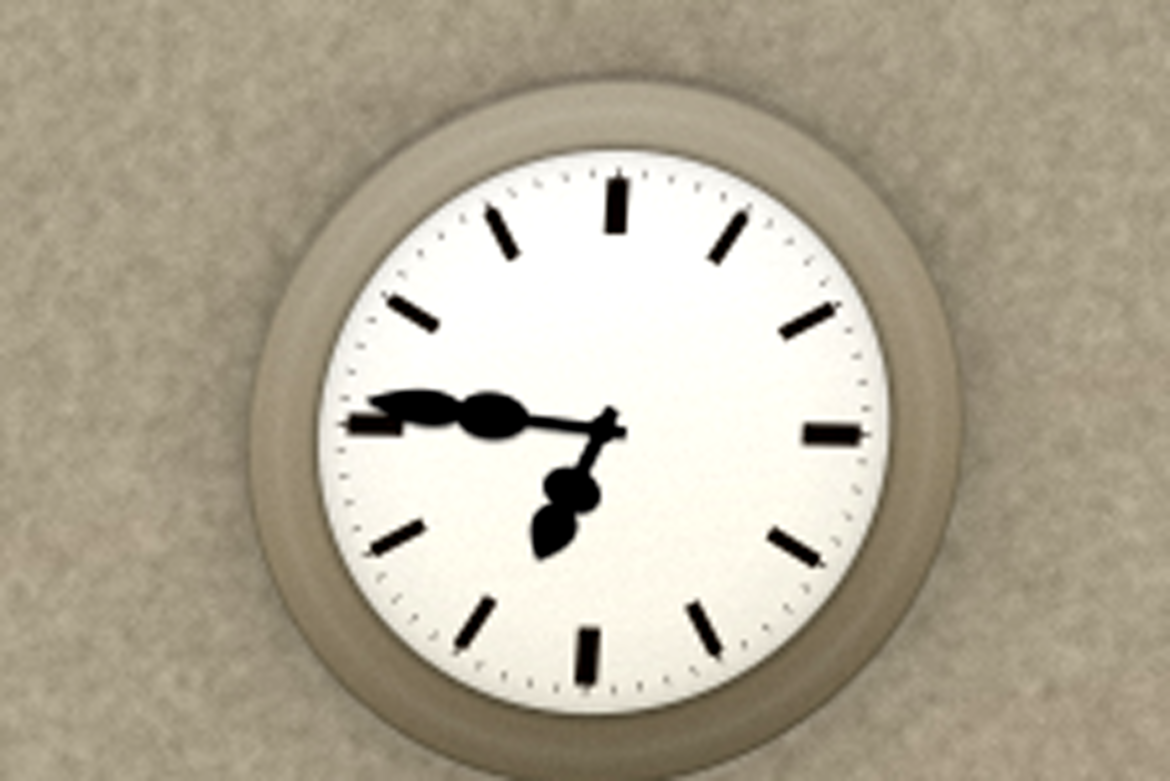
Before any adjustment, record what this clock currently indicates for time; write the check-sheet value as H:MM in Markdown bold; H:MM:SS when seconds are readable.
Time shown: **6:46**
